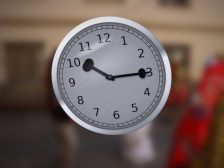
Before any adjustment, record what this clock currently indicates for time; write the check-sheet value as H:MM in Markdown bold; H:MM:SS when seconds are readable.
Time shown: **10:15**
